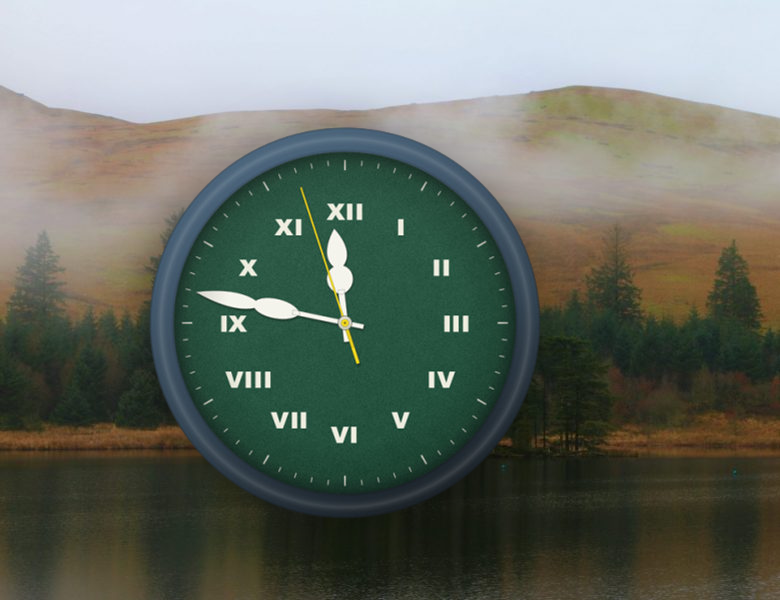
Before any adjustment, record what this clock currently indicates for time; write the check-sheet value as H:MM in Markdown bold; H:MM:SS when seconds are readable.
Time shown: **11:46:57**
